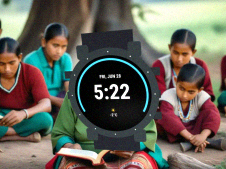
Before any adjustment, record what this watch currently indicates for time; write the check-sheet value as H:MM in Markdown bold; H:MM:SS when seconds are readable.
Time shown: **5:22**
